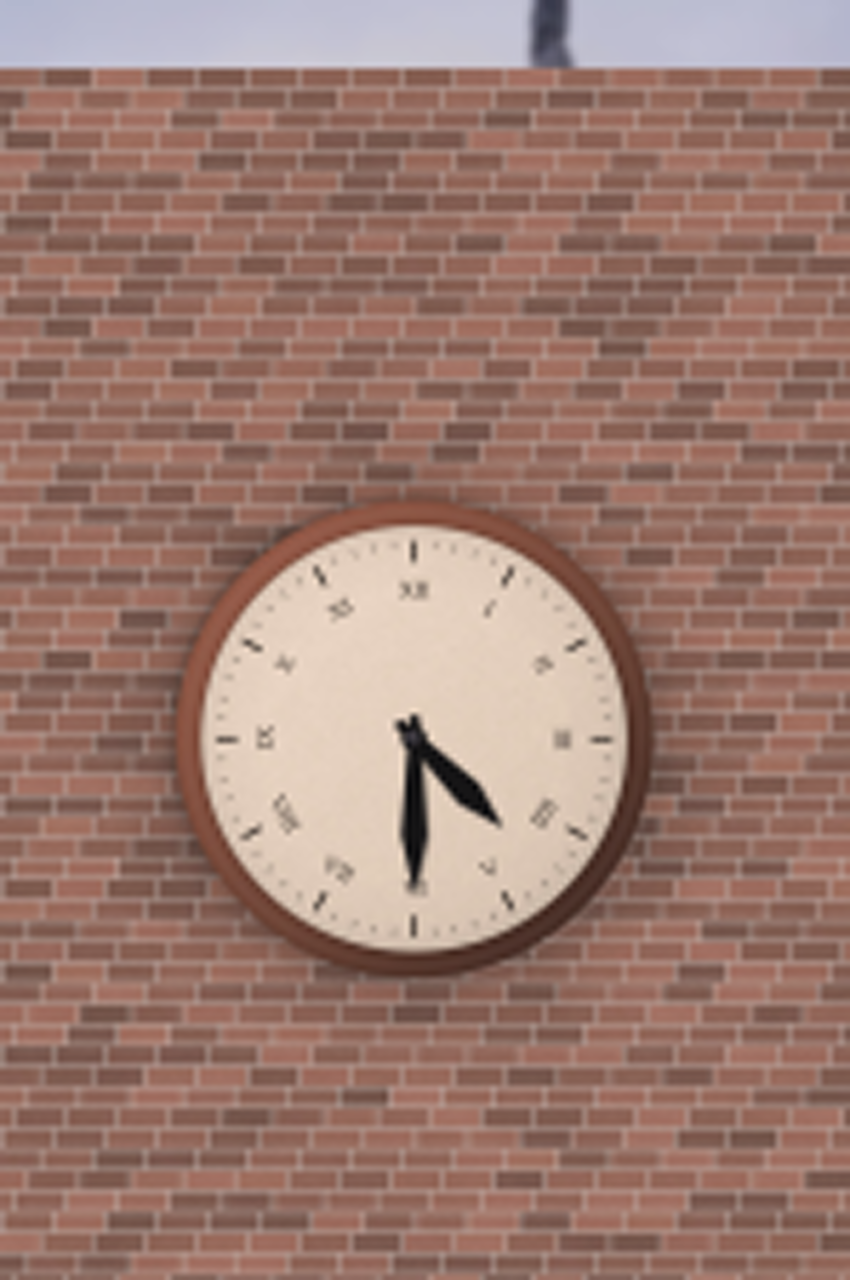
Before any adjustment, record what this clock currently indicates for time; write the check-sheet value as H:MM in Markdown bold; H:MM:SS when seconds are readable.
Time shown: **4:30**
